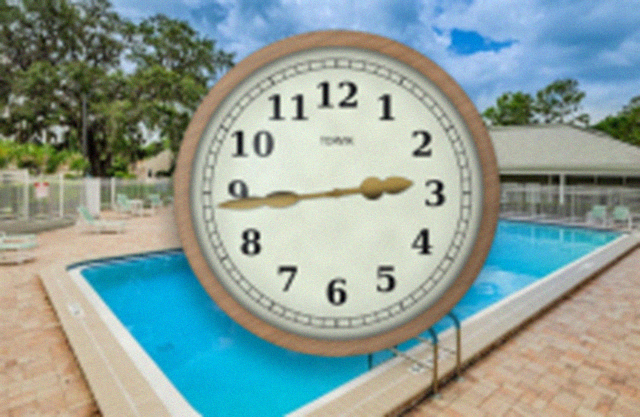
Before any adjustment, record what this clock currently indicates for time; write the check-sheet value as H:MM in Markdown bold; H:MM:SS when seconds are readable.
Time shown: **2:44**
